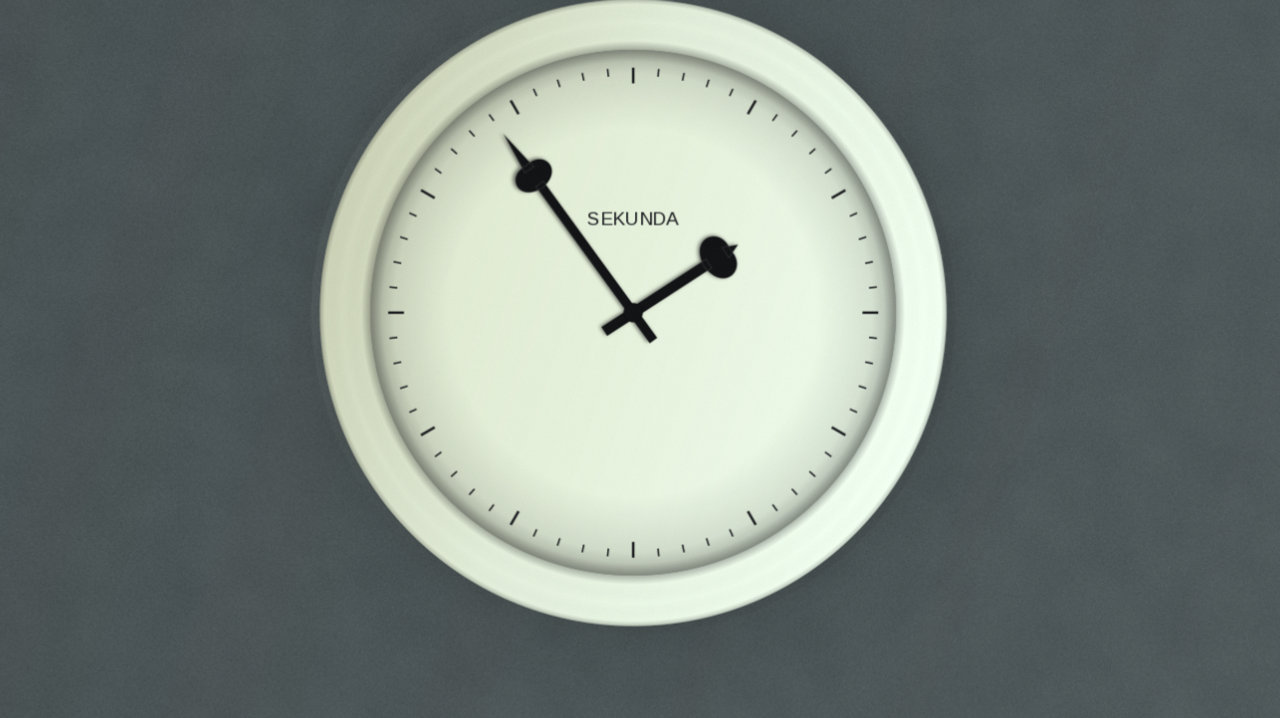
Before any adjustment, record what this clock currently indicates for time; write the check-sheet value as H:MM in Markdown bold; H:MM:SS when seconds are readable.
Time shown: **1:54**
